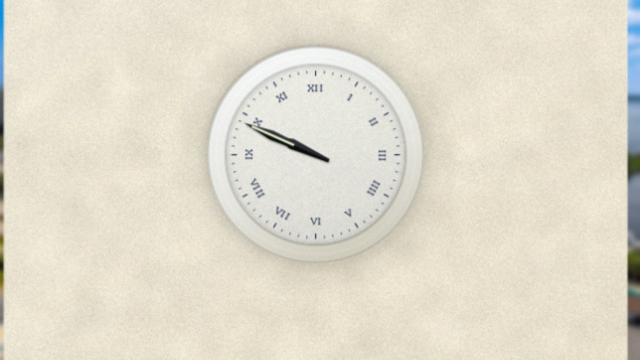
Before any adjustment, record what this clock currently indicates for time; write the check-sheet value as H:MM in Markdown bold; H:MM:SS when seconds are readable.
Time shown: **9:49**
